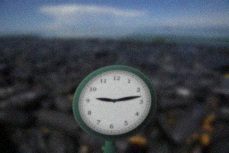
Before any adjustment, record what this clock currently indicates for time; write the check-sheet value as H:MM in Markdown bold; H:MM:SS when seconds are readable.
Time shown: **9:13**
